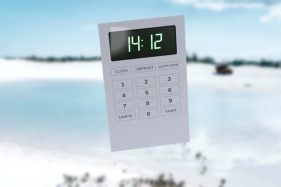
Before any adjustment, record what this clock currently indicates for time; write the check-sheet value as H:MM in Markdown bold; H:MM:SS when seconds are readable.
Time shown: **14:12**
